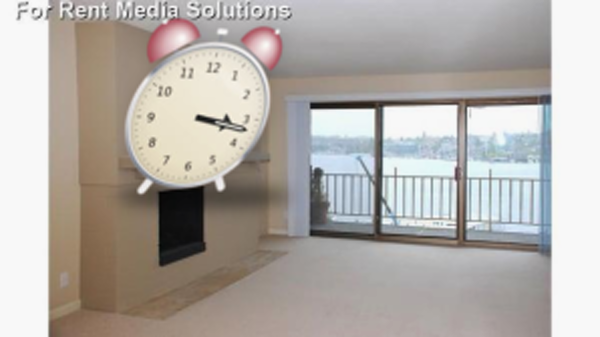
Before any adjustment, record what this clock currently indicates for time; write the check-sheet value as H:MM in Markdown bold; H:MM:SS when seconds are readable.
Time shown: **3:17**
